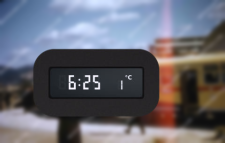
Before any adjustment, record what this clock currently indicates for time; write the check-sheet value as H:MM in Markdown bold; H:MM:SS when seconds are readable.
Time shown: **6:25**
